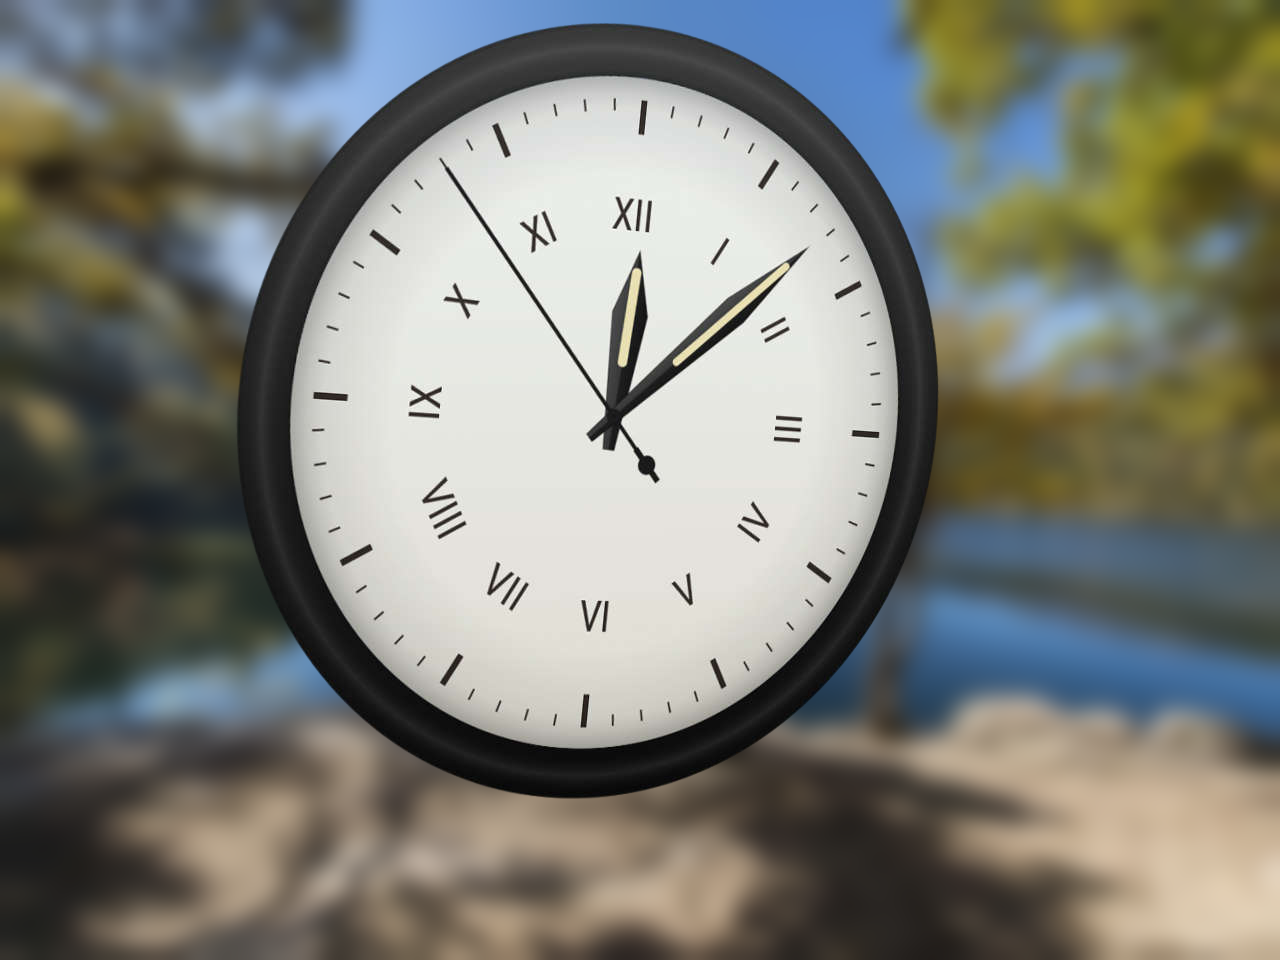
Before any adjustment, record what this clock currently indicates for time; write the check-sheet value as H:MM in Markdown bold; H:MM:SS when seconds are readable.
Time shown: **12:07:53**
